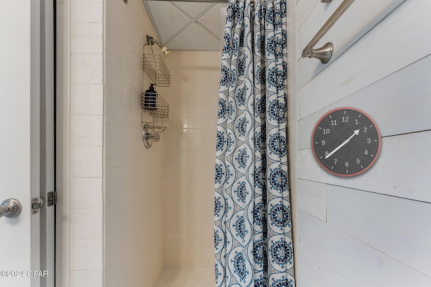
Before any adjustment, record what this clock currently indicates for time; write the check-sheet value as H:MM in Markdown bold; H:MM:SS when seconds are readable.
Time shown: **1:39**
